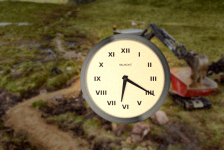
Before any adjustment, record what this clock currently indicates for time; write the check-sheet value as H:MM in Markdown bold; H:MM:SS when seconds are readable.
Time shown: **6:20**
